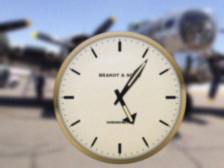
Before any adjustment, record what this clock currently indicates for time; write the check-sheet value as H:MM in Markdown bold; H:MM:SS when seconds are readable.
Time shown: **5:06**
